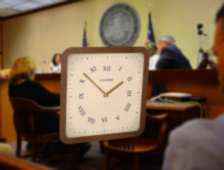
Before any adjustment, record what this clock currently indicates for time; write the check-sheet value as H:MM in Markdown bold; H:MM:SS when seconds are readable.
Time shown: **1:52**
